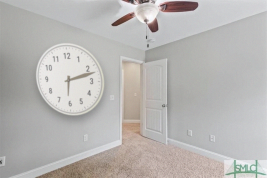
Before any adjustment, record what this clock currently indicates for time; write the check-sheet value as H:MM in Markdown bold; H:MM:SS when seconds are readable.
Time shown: **6:12**
